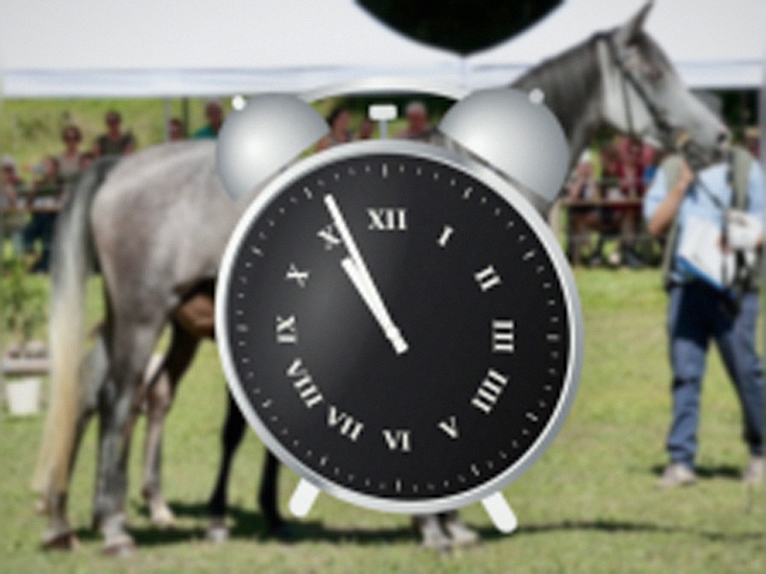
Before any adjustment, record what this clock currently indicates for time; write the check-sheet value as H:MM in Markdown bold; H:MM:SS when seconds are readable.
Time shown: **10:56**
